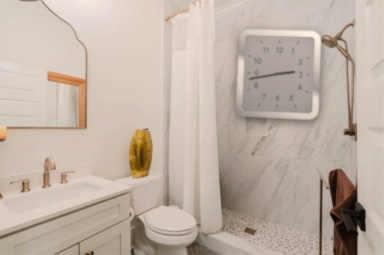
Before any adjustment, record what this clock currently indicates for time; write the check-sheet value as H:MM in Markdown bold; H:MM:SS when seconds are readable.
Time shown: **2:43**
